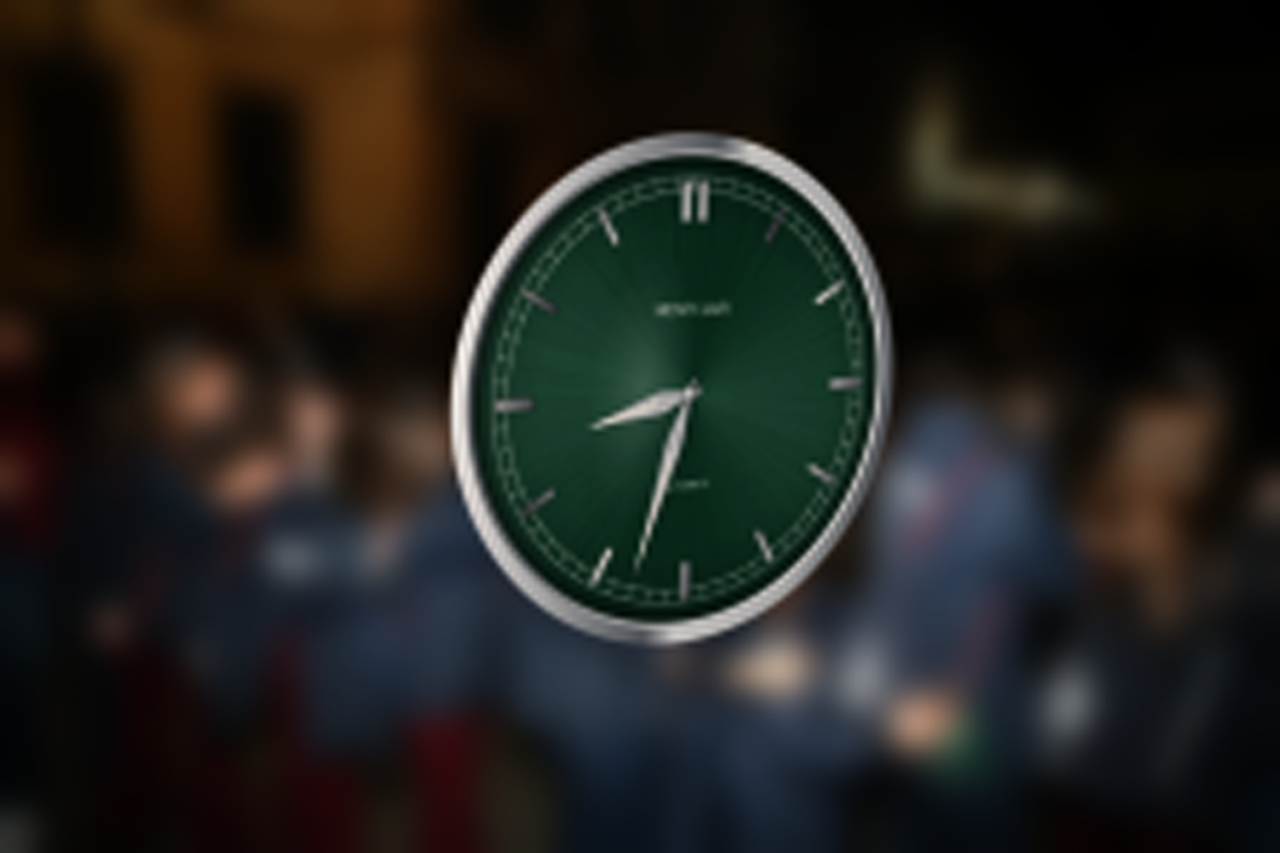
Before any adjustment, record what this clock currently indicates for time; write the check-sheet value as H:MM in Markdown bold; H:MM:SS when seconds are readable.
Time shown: **8:33**
